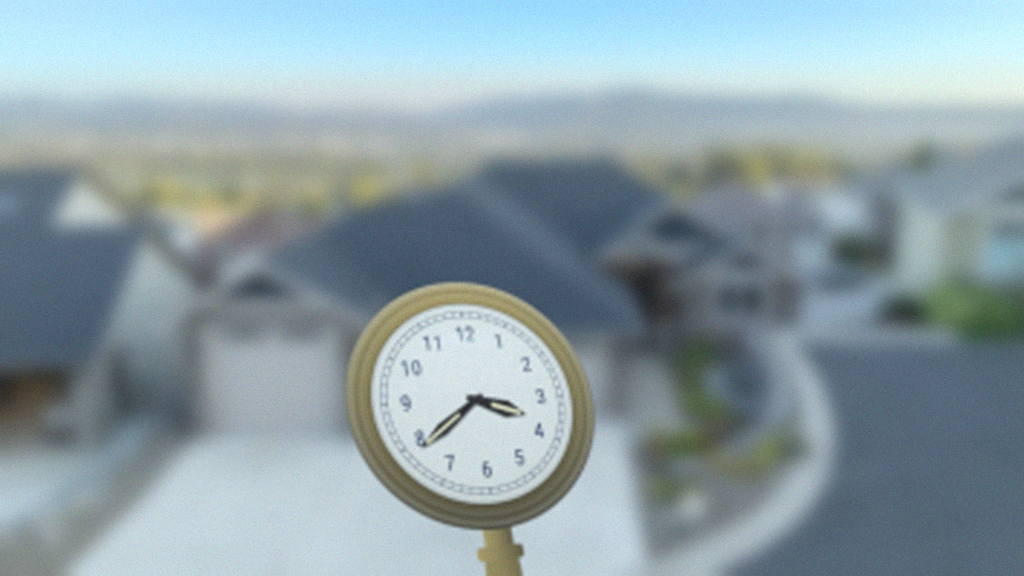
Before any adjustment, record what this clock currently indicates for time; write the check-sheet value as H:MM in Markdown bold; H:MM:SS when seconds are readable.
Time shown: **3:39**
